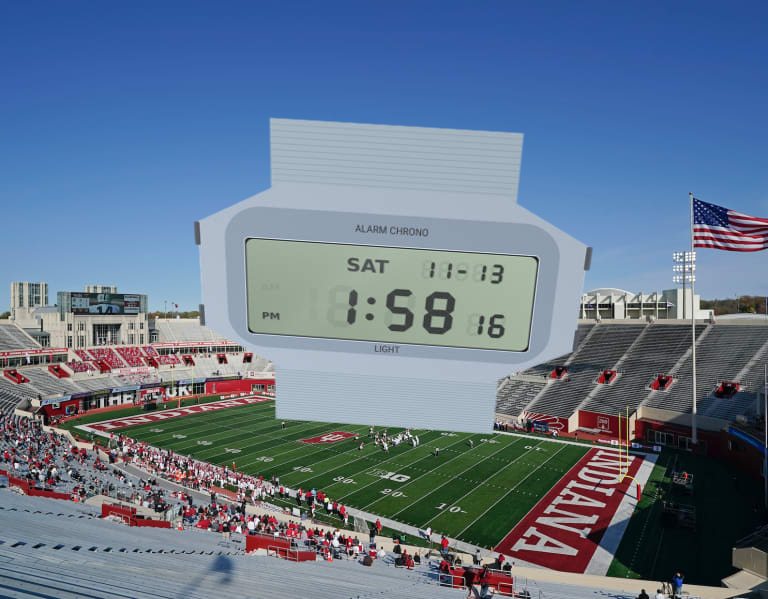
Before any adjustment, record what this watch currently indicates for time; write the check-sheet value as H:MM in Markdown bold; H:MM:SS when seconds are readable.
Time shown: **1:58:16**
